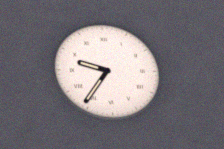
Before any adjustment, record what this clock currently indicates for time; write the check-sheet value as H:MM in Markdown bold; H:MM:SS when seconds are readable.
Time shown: **9:36**
